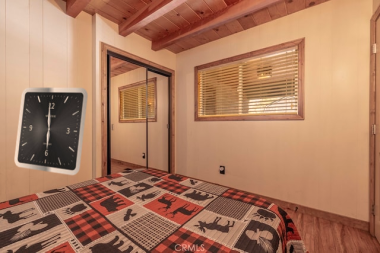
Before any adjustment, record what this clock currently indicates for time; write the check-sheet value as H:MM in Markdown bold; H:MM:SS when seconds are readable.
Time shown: **5:59**
